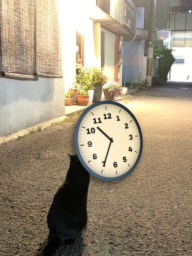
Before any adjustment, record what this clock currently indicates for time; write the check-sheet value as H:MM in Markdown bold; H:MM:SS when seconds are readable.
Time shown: **10:35**
